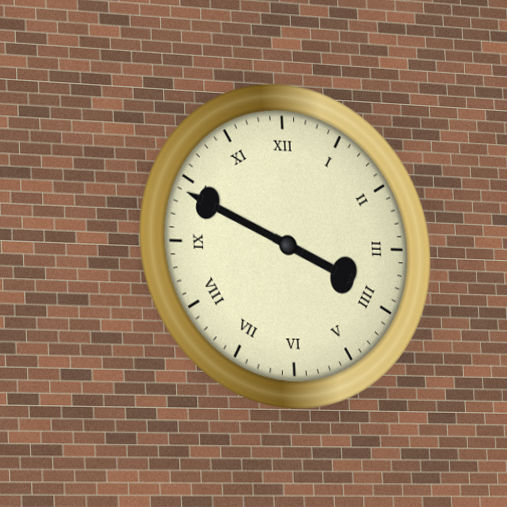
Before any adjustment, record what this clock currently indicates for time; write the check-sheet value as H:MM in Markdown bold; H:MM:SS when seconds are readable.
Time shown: **3:49**
